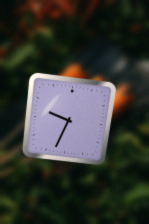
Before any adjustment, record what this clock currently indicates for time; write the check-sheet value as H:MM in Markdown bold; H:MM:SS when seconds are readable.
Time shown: **9:33**
